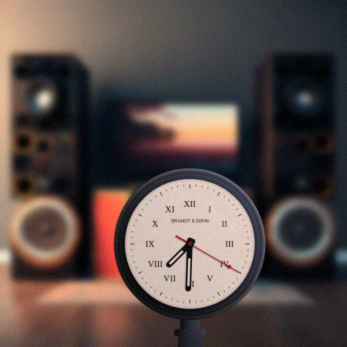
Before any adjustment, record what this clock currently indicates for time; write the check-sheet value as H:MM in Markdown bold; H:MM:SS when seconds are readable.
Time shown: **7:30:20**
